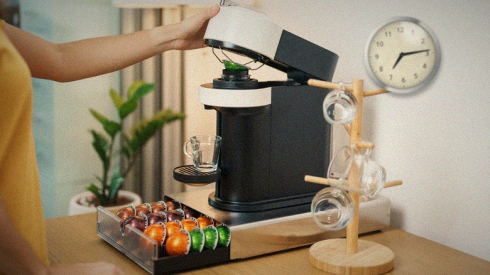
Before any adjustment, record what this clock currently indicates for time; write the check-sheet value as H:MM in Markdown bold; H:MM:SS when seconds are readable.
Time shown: **7:14**
